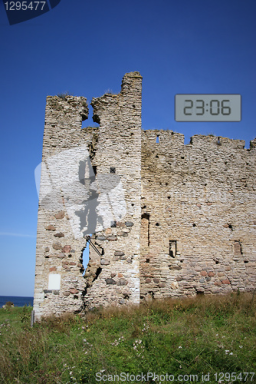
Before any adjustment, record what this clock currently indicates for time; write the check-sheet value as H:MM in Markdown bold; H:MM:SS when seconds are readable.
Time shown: **23:06**
